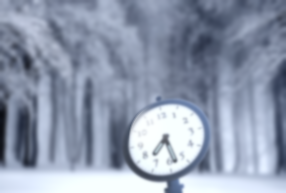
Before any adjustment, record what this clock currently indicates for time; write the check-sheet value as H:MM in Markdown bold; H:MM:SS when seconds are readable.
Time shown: **7:28**
